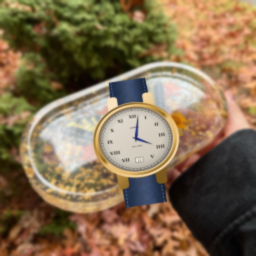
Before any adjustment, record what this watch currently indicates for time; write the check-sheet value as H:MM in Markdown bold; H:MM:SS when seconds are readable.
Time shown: **4:02**
